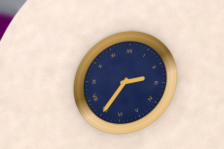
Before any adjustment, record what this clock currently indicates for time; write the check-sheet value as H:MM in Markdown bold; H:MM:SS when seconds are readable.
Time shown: **2:35**
